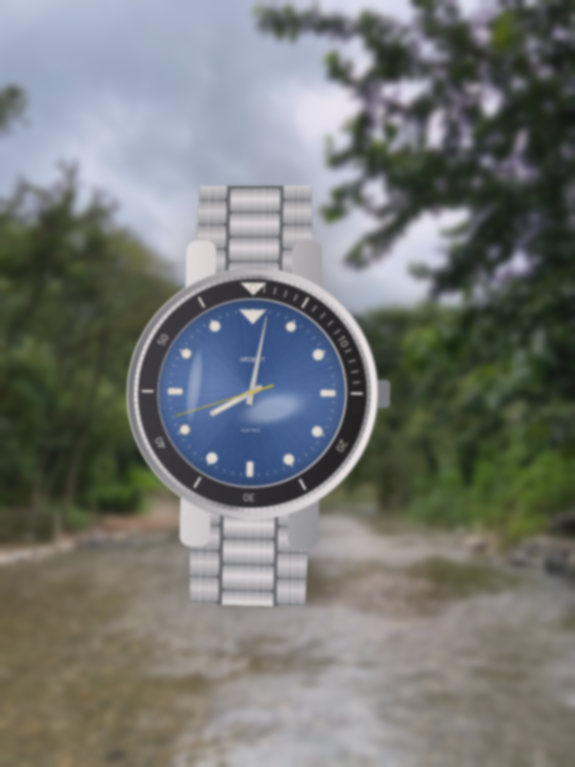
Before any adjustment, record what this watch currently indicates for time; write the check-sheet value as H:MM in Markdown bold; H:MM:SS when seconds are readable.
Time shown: **8:01:42**
